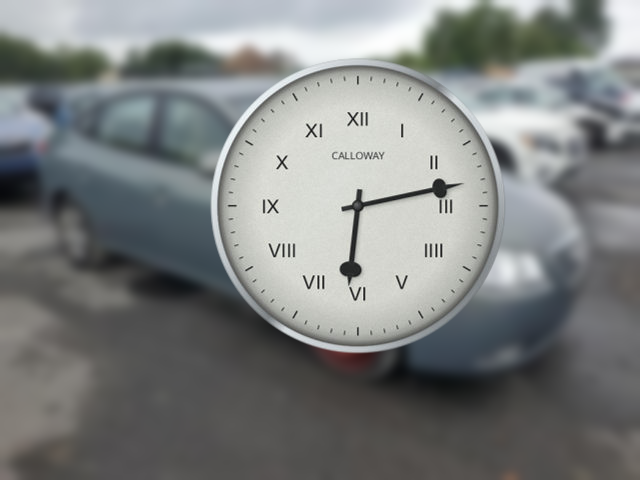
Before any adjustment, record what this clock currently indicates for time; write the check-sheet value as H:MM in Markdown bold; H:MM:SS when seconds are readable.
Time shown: **6:13**
